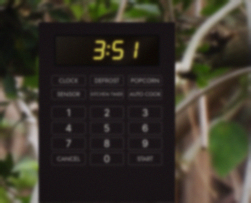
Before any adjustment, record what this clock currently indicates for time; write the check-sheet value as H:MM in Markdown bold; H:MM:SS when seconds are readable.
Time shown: **3:51**
